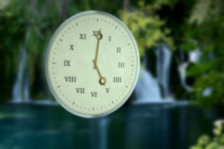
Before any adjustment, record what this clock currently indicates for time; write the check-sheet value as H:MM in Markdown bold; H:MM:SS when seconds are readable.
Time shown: **5:01**
